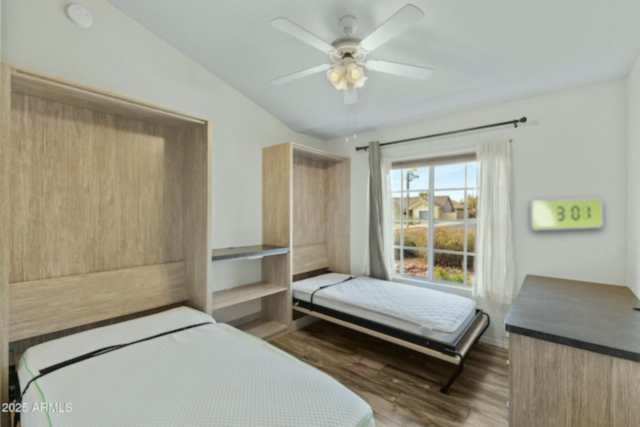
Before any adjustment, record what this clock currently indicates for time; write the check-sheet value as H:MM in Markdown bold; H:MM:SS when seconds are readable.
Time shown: **3:01**
